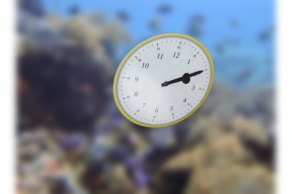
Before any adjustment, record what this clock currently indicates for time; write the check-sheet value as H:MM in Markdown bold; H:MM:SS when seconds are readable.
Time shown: **2:10**
